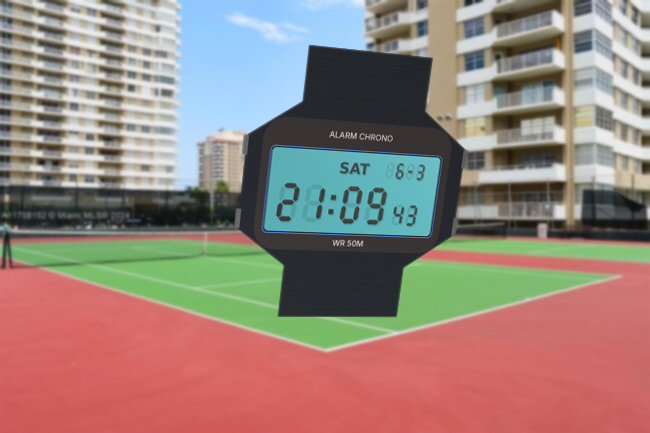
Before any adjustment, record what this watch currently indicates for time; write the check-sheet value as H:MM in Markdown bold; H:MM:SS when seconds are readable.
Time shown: **21:09:43**
